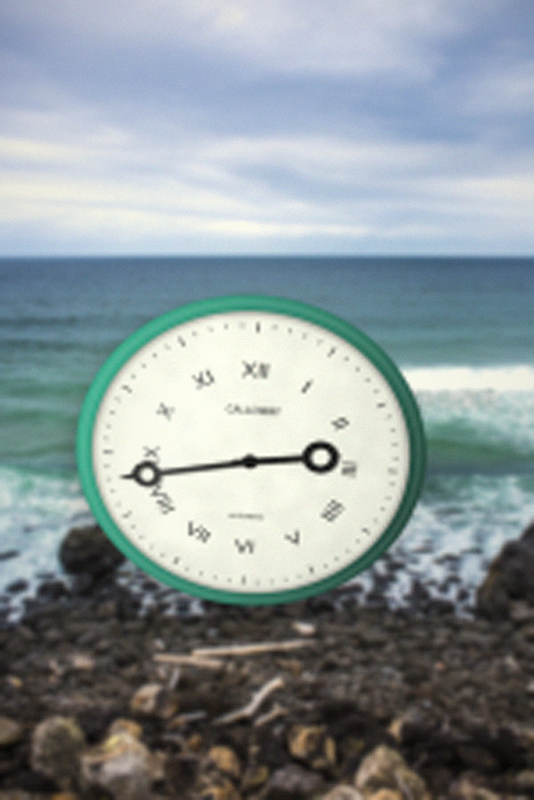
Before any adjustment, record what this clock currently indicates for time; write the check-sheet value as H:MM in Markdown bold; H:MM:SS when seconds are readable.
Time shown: **2:43**
